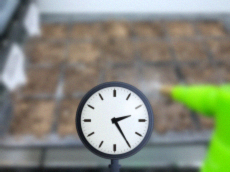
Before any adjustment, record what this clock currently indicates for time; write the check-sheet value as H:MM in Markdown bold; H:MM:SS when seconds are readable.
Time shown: **2:25**
